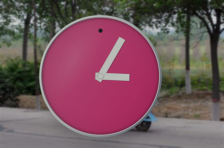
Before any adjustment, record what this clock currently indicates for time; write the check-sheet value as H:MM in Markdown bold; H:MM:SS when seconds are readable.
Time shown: **3:05**
